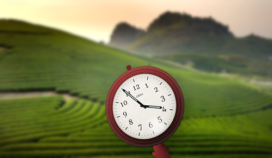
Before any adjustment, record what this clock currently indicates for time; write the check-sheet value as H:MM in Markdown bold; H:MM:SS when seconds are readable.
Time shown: **3:55**
